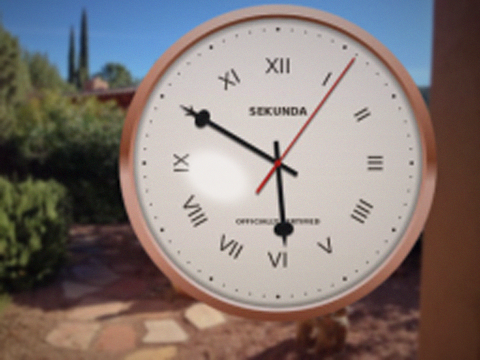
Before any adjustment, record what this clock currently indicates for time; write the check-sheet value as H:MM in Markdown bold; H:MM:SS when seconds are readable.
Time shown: **5:50:06**
